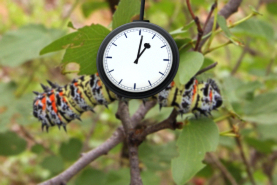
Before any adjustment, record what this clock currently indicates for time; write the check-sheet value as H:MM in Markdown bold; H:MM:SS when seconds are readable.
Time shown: **1:01**
